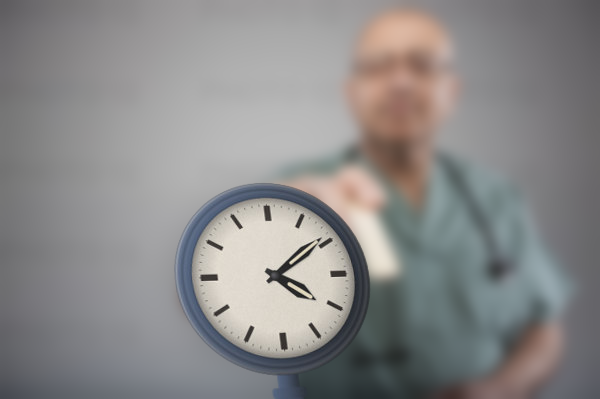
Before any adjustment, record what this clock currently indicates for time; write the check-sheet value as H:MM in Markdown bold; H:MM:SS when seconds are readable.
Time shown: **4:09**
